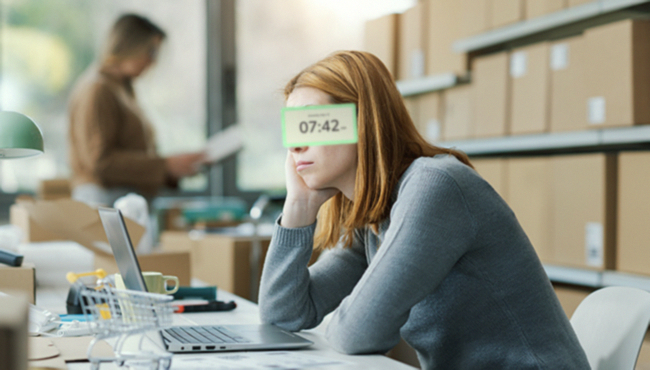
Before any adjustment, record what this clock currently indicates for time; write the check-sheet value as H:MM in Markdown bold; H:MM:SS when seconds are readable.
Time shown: **7:42**
